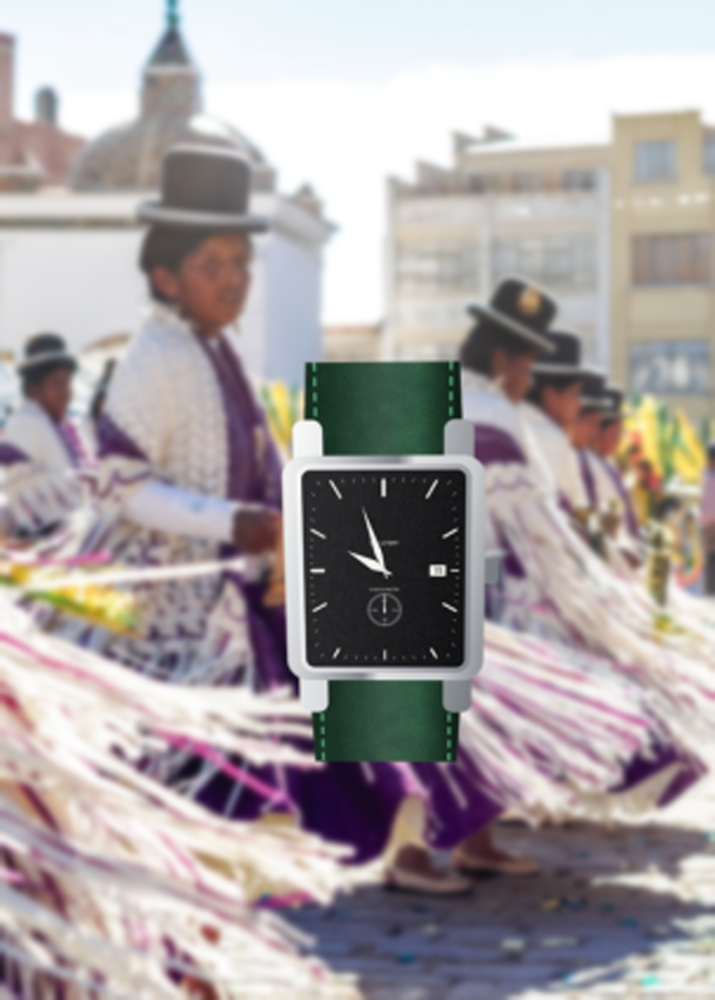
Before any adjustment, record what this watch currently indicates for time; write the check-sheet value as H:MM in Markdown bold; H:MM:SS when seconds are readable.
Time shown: **9:57**
